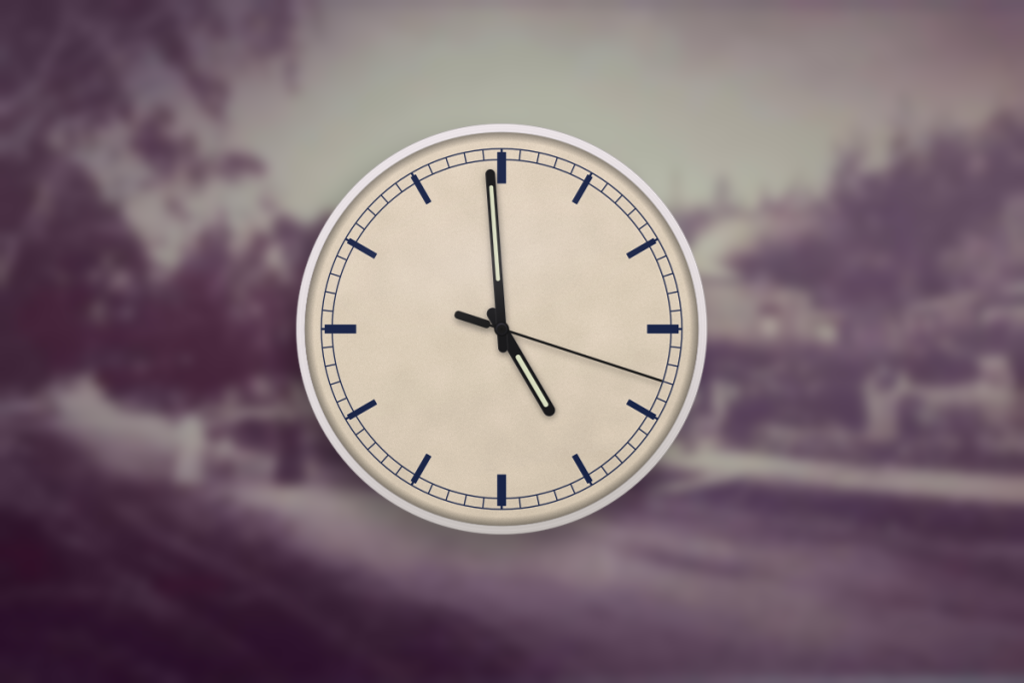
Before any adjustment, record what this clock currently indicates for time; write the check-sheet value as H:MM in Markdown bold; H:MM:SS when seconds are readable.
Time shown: **4:59:18**
